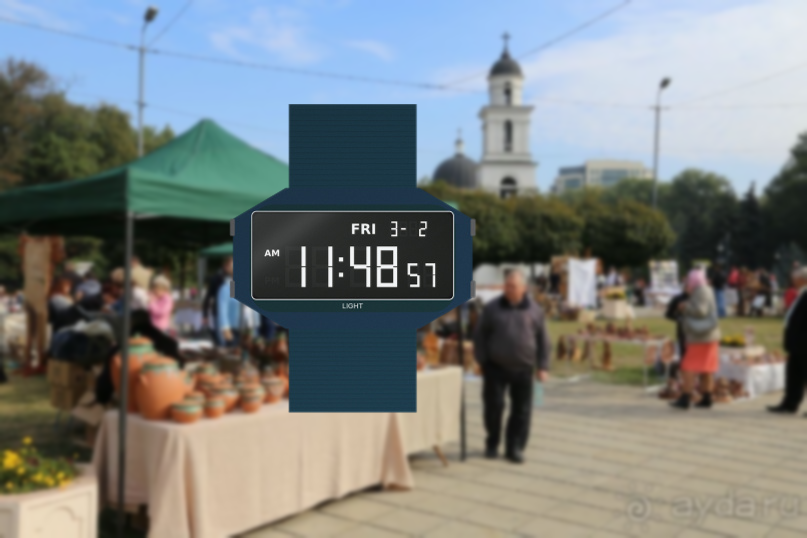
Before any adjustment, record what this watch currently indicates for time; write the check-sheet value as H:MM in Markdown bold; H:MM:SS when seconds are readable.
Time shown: **11:48:57**
